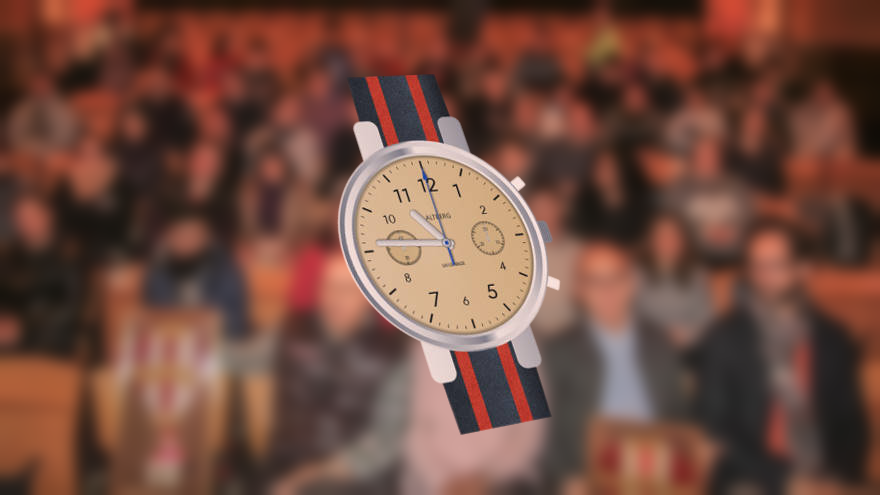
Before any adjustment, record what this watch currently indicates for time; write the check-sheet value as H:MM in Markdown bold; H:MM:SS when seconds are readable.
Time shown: **10:46**
